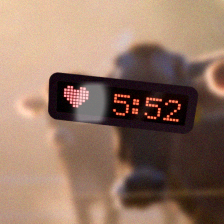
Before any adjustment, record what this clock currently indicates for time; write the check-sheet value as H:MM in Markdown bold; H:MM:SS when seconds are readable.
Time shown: **5:52**
